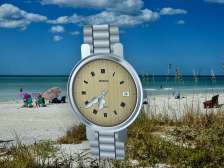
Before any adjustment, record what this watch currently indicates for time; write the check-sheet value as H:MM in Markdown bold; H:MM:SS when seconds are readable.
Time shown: **6:39**
